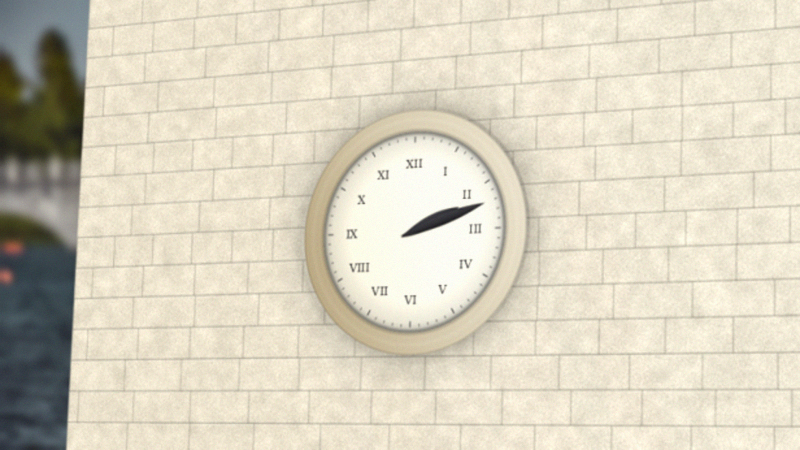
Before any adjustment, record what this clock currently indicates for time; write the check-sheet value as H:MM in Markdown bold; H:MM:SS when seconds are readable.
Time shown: **2:12**
